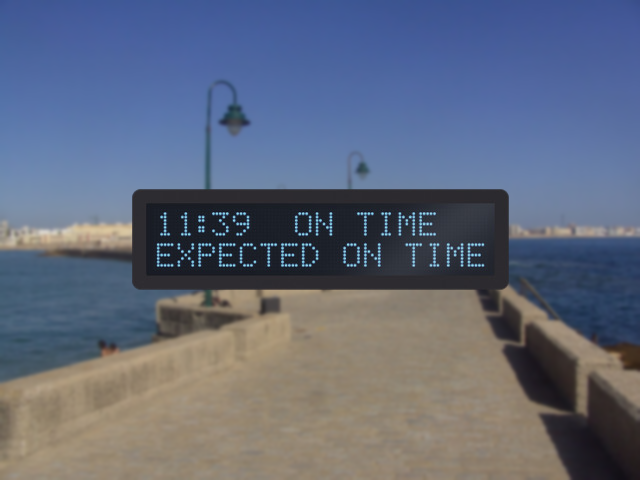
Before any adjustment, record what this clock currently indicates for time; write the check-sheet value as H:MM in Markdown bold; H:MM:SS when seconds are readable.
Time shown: **11:39**
